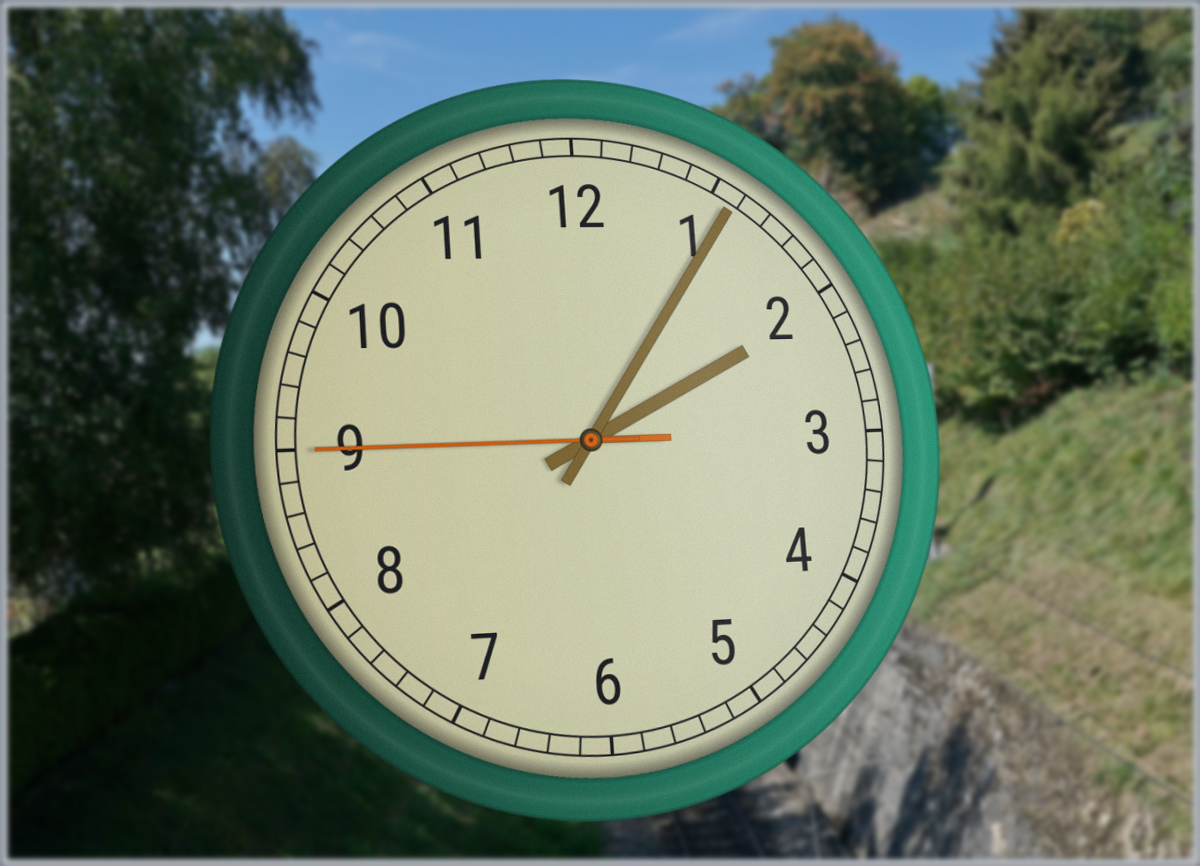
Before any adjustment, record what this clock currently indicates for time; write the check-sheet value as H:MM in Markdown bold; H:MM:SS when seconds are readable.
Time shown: **2:05:45**
